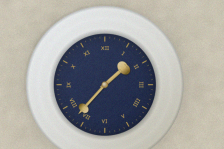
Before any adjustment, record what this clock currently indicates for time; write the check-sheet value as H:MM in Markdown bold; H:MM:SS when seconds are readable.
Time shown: **1:37**
